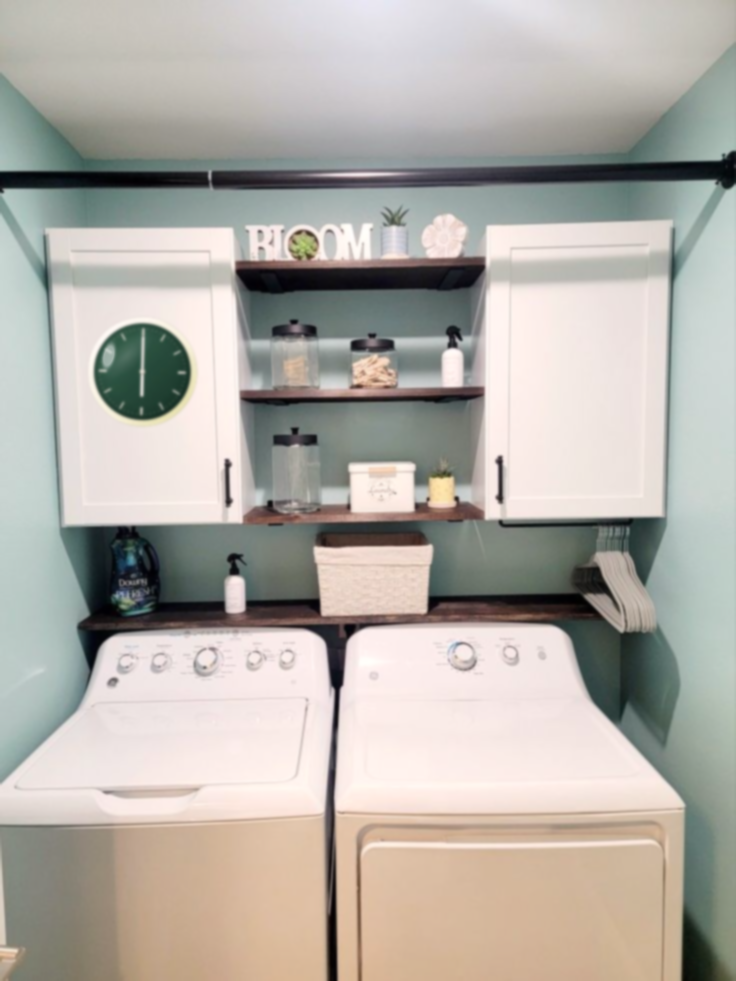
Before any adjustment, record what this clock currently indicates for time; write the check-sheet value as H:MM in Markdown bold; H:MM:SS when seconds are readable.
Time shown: **6:00**
